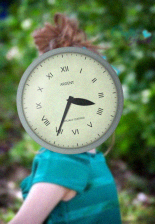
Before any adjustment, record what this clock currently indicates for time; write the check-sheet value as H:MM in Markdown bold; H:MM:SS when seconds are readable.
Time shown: **3:35**
